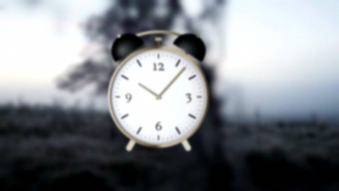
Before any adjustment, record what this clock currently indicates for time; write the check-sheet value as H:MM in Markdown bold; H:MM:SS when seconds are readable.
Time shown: **10:07**
